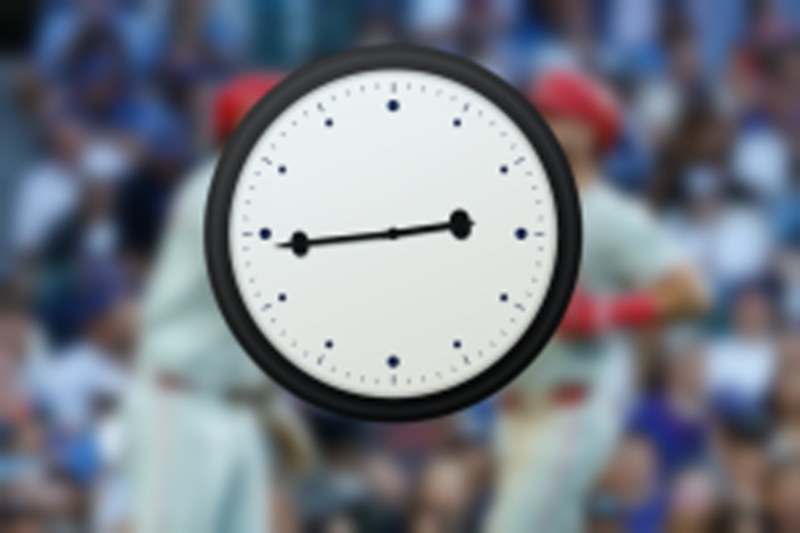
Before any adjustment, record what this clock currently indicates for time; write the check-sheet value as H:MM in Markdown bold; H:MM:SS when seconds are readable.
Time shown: **2:44**
